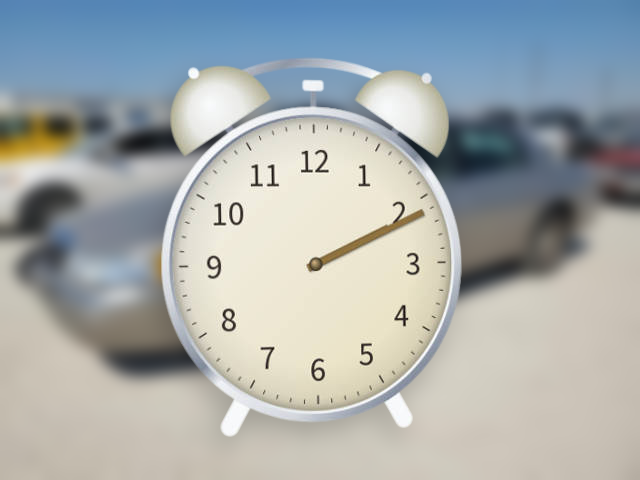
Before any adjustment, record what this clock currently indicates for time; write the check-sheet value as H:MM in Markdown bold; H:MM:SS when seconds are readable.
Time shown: **2:11**
